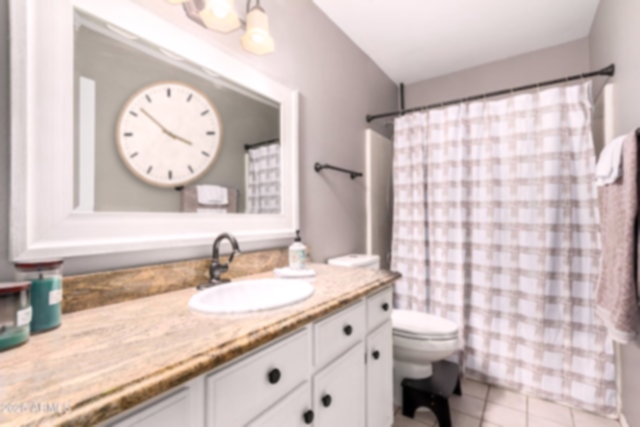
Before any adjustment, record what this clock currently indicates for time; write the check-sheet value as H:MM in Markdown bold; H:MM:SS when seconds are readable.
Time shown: **3:52**
